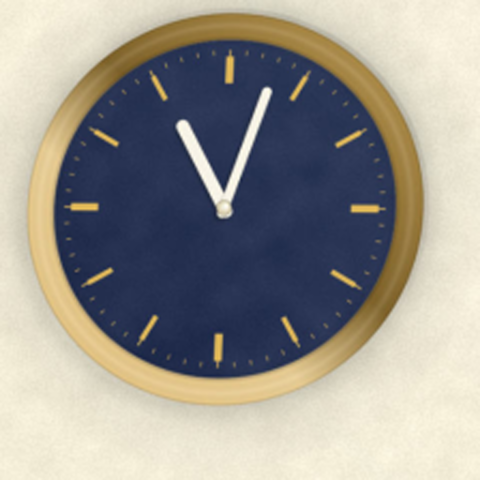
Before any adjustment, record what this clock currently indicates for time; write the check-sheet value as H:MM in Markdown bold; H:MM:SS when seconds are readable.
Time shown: **11:03**
